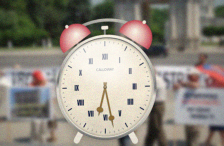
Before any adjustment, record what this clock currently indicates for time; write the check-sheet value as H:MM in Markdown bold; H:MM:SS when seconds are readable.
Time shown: **6:28**
